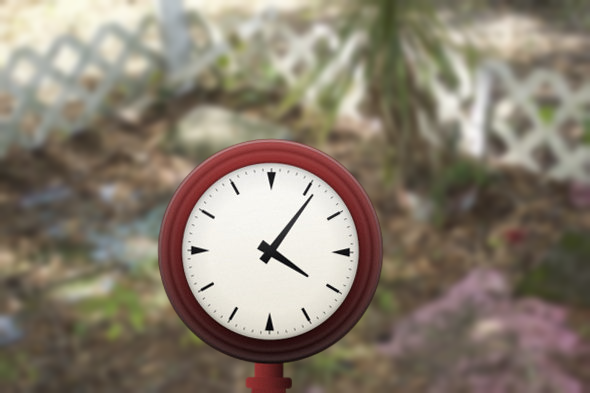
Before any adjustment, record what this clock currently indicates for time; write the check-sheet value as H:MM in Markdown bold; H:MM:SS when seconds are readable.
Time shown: **4:06**
